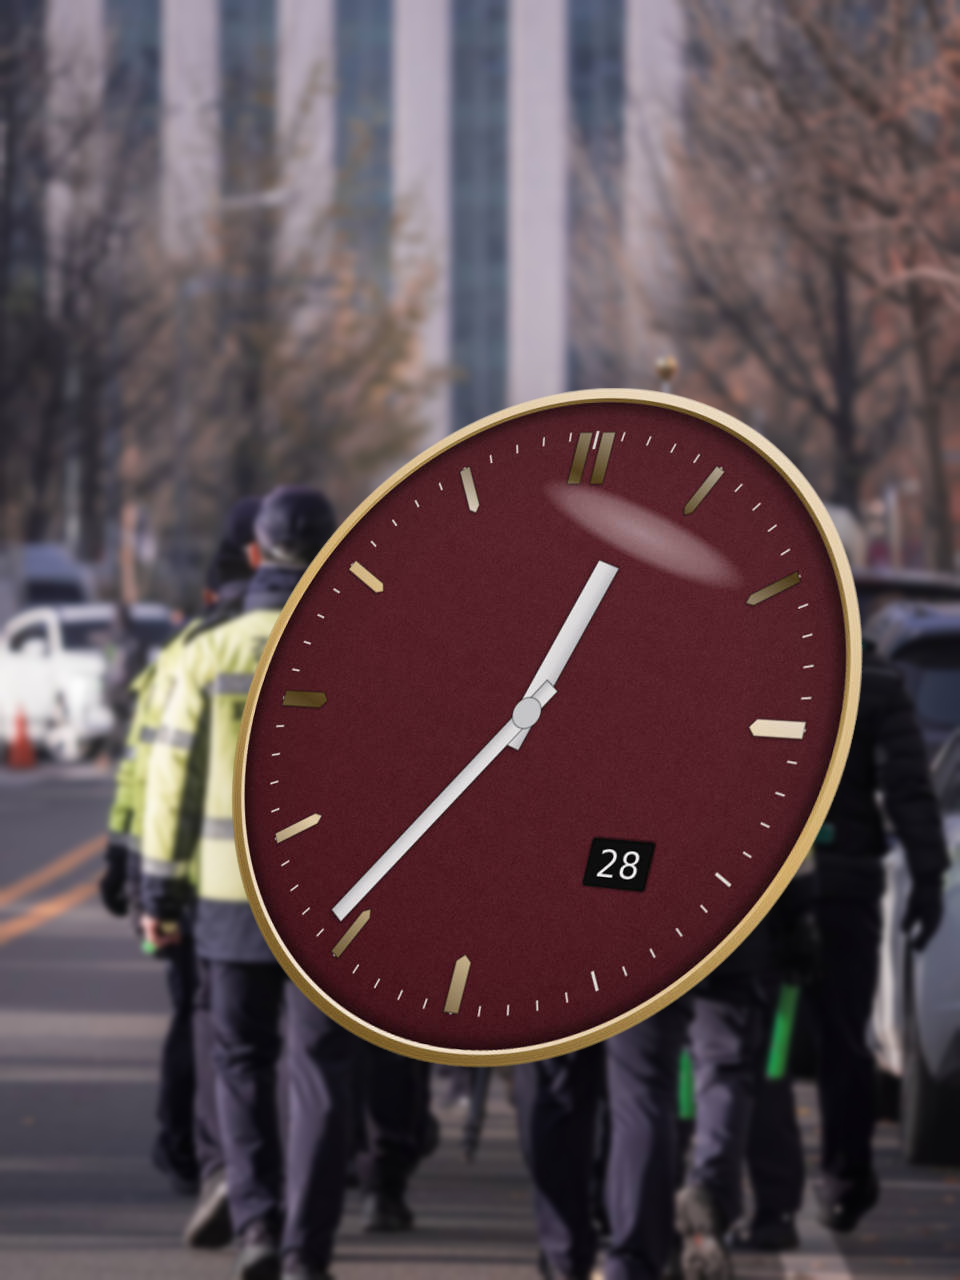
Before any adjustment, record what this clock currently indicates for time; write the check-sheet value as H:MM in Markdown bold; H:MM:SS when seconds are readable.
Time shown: **12:36**
